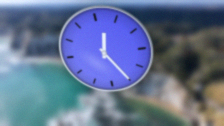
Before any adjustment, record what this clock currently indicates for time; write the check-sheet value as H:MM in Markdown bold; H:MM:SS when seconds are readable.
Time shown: **12:25**
